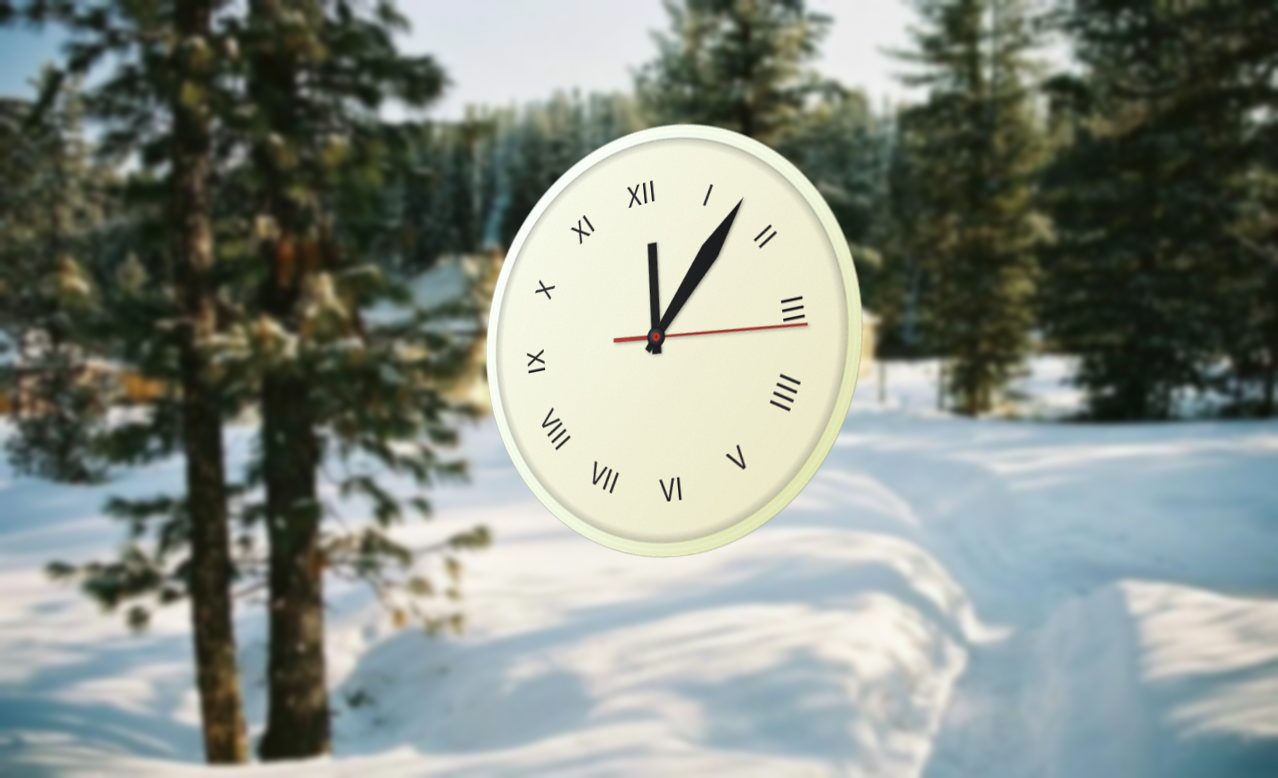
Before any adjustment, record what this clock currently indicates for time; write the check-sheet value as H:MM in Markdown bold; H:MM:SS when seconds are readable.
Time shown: **12:07:16**
